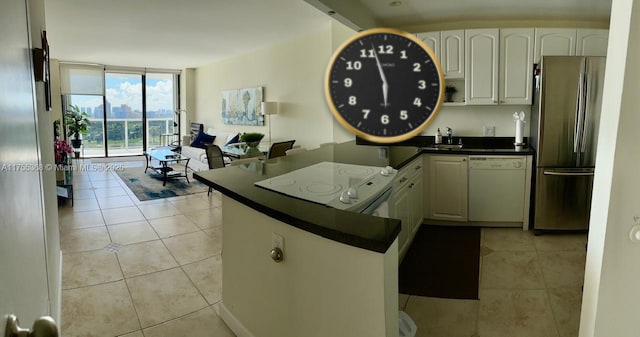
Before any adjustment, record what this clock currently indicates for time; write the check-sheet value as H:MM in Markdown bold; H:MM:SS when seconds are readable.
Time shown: **5:57**
